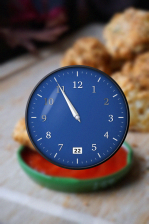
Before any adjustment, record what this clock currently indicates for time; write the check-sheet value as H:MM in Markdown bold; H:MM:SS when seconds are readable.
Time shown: **10:55**
